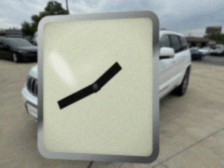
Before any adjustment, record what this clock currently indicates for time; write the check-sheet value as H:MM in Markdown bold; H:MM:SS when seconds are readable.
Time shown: **1:41**
